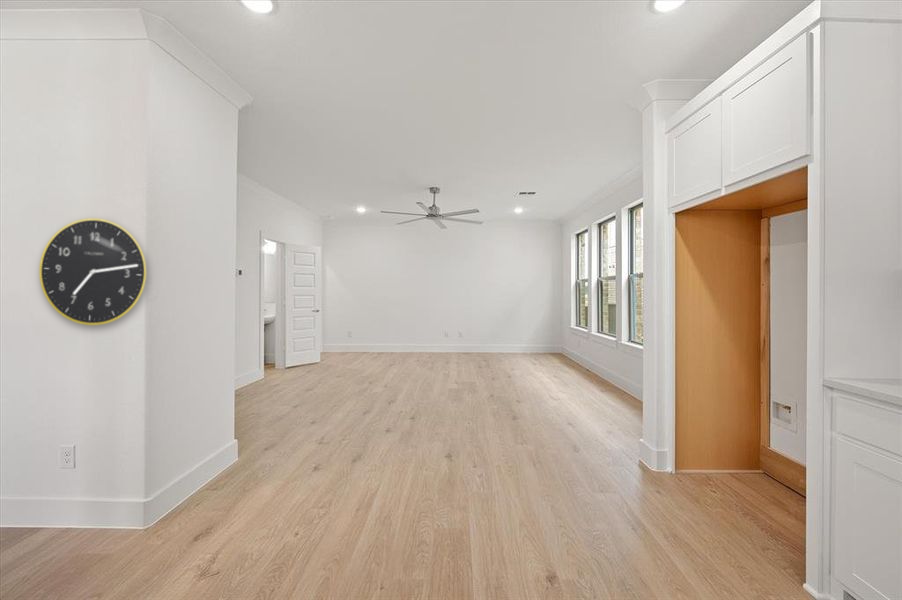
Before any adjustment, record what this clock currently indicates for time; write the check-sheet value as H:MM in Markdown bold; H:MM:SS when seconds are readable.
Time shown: **7:13**
